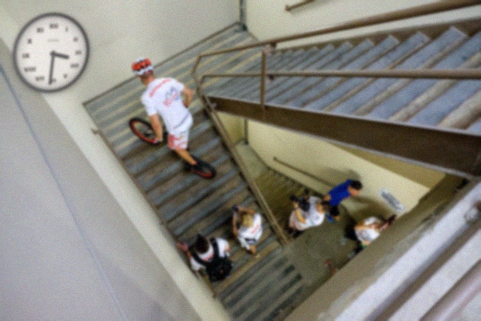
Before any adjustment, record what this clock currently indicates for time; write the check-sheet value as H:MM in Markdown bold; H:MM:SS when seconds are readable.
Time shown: **3:31**
